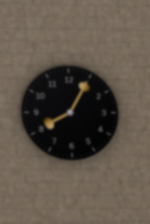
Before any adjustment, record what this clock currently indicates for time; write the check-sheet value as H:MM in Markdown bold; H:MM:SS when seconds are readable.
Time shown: **8:05**
